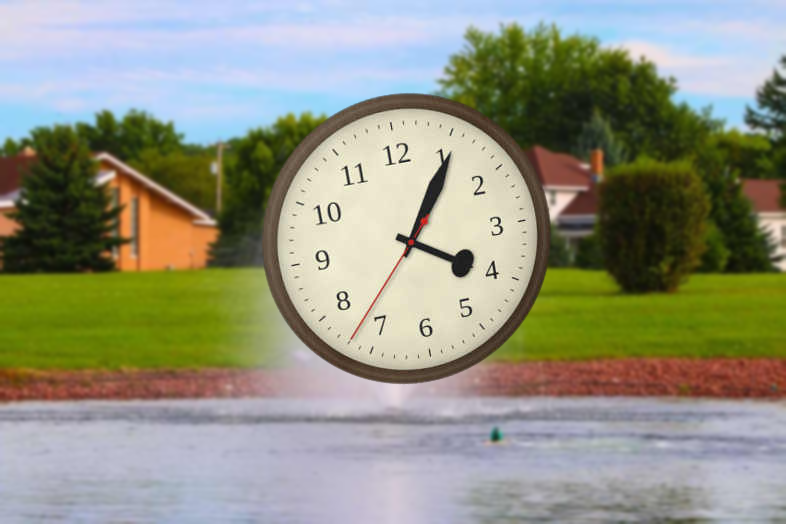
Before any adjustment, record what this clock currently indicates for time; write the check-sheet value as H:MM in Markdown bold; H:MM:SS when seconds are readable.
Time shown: **4:05:37**
